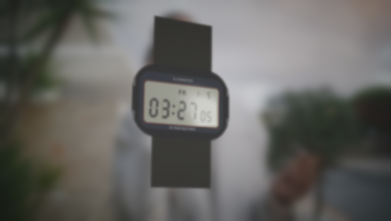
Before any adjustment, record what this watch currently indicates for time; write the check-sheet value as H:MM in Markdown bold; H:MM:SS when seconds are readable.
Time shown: **3:27:05**
